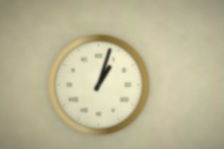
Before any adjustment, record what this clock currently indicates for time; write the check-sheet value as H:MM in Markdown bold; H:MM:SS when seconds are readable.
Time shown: **1:03**
